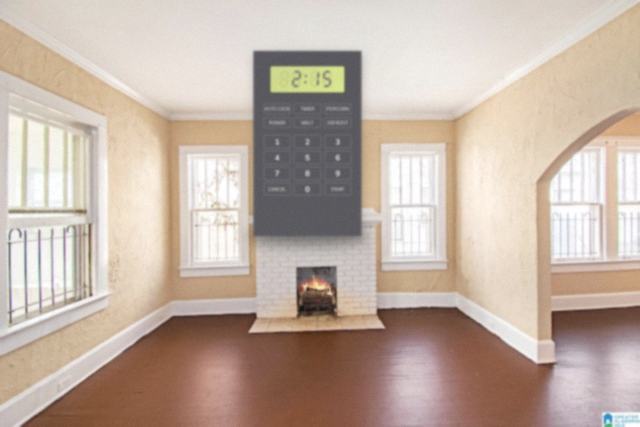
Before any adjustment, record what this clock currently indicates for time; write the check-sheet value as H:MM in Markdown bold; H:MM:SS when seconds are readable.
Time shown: **2:15**
